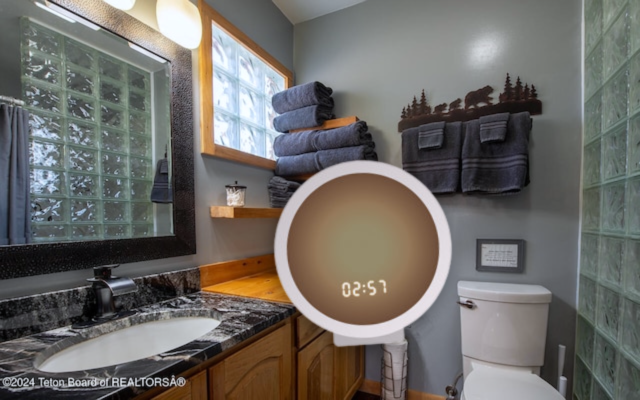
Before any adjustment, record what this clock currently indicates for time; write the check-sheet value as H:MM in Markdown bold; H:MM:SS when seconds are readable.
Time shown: **2:57**
